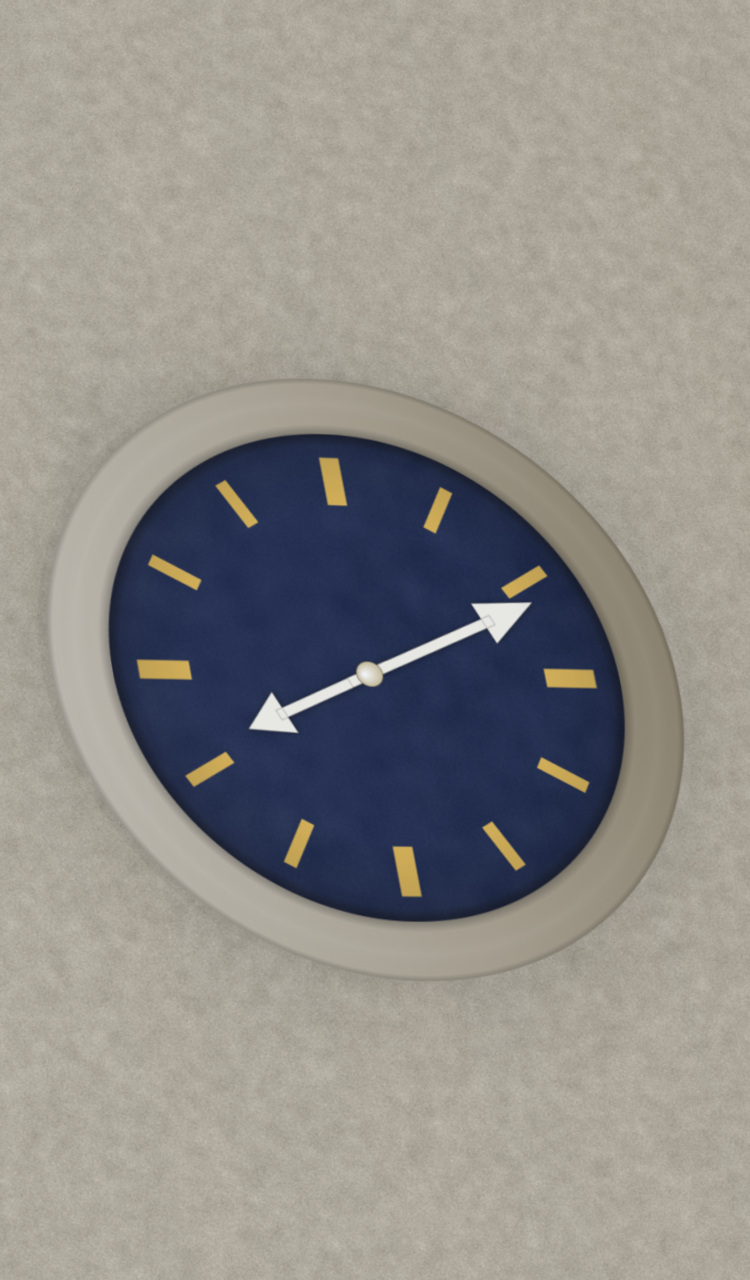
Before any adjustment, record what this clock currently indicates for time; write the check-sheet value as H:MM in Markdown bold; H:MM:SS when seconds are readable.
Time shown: **8:11**
